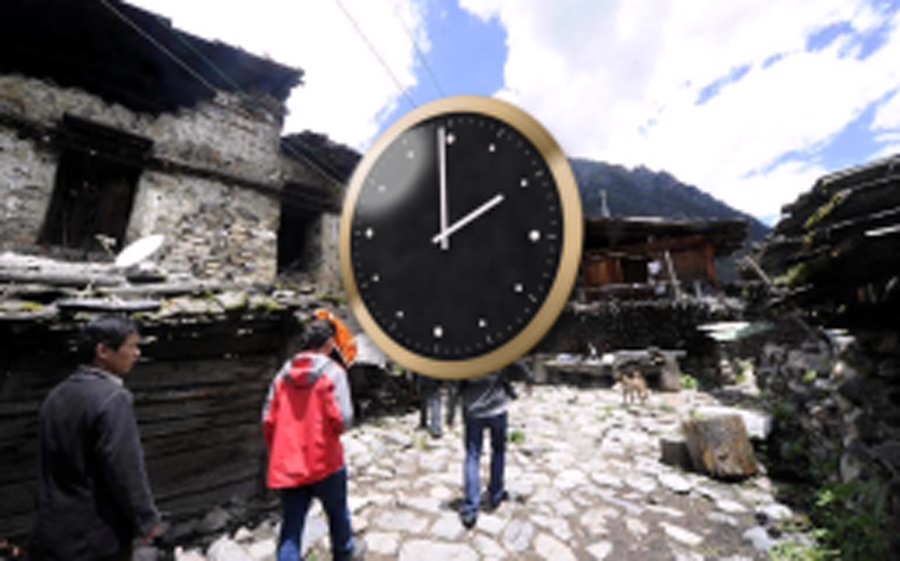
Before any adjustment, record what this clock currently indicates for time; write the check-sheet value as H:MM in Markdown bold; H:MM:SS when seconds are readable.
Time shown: **1:59**
